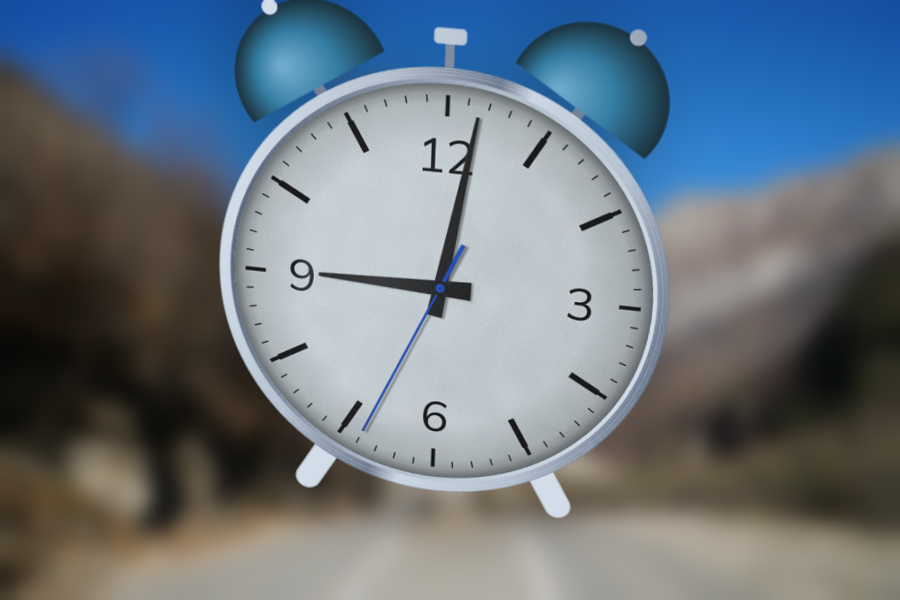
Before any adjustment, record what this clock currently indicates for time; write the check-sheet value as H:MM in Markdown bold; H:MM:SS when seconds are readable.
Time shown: **9:01:34**
